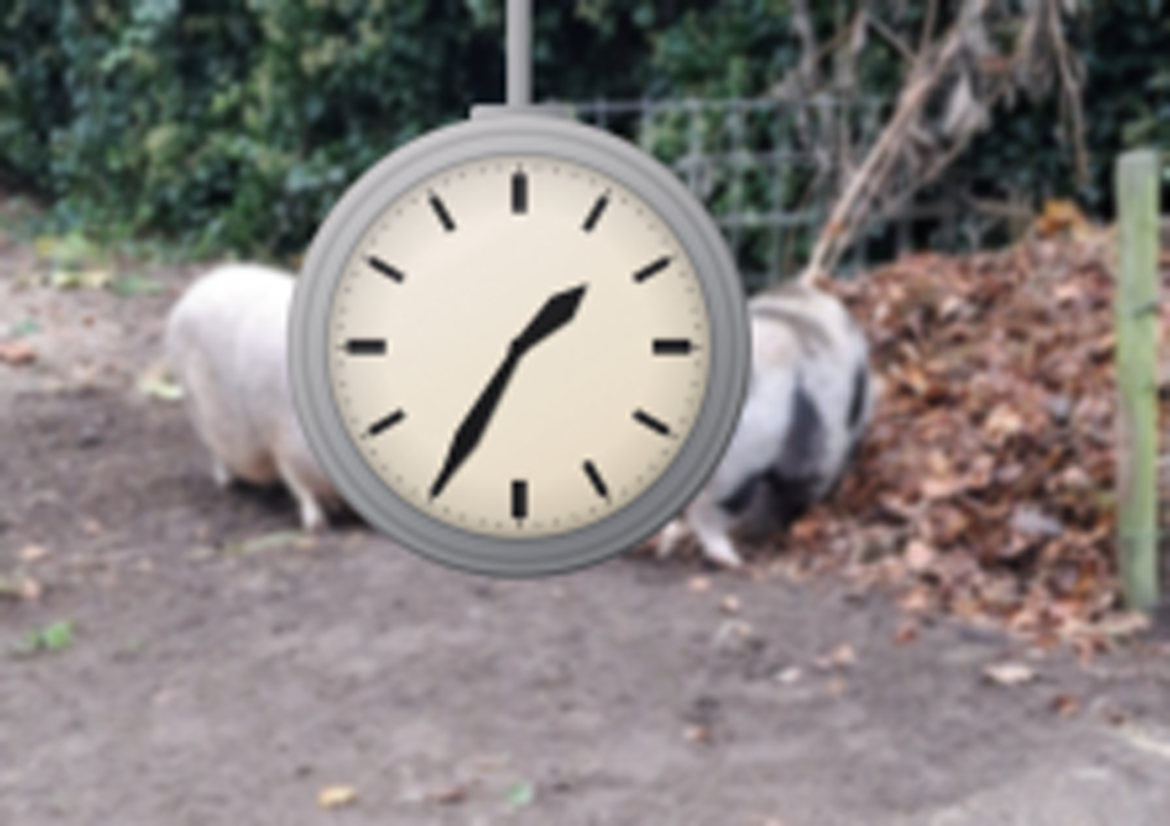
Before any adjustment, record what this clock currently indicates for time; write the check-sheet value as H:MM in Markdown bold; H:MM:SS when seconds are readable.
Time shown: **1:35**
